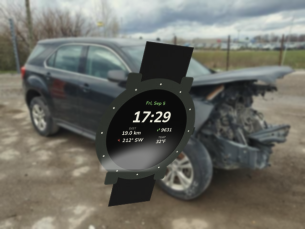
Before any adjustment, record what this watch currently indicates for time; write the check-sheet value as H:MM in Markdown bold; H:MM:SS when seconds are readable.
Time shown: **17:29**
